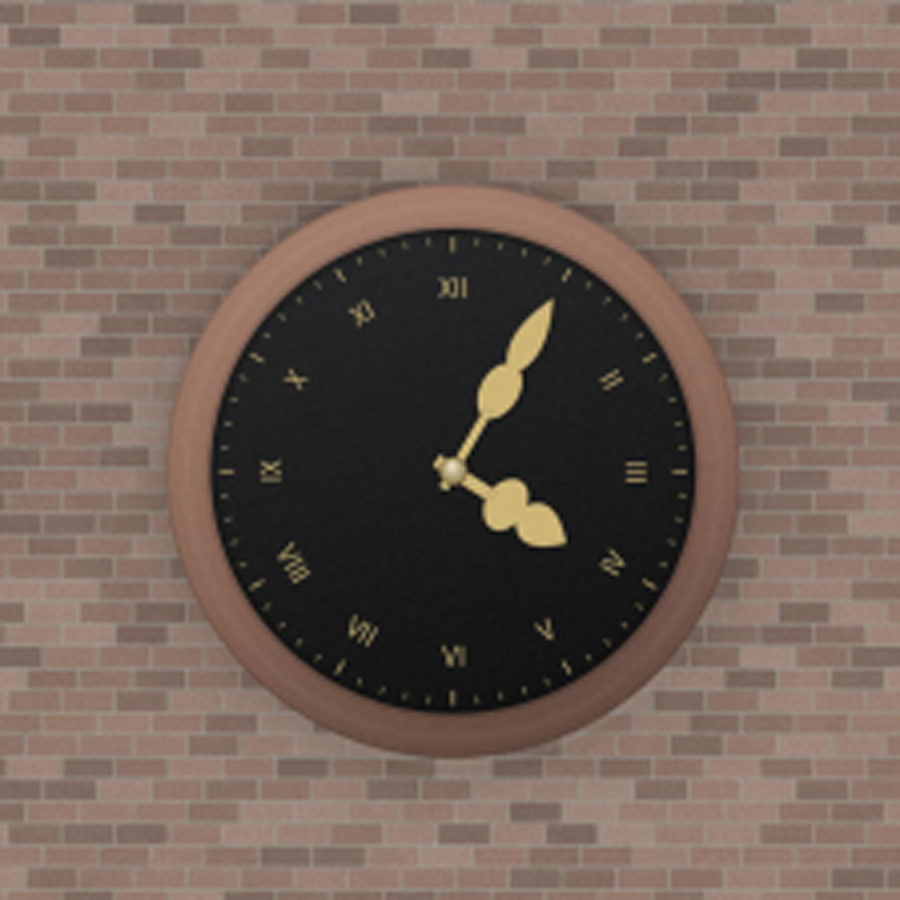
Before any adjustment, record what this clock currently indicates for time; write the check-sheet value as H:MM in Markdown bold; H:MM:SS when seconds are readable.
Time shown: **4:05**
